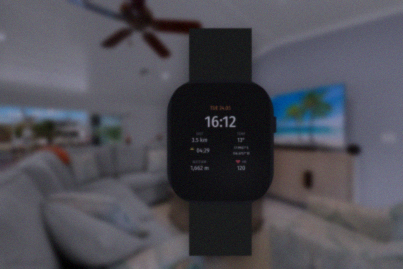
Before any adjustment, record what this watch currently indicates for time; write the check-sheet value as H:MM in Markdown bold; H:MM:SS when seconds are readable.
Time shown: **16:12**
